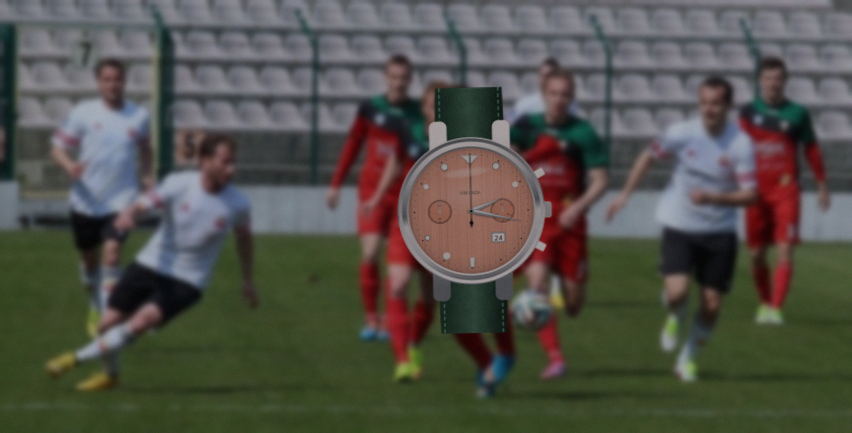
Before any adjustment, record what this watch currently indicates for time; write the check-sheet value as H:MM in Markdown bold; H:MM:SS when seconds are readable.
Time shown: **2:17**
